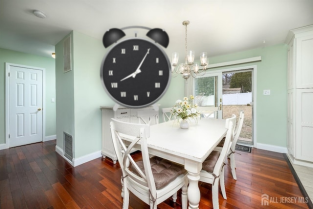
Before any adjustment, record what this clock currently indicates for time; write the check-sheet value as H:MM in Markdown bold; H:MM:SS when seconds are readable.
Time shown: **8:05**
